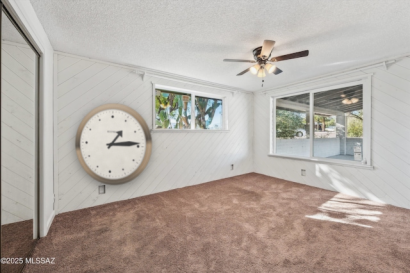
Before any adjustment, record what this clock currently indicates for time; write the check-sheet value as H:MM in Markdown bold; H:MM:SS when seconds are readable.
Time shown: **1:14**
